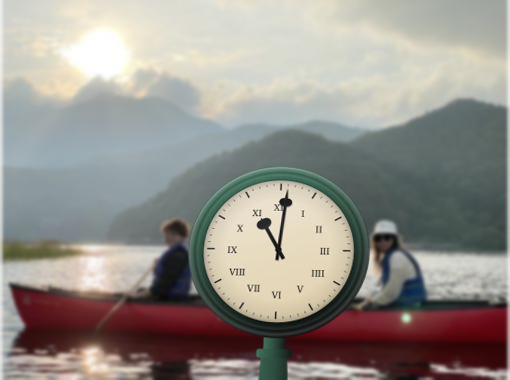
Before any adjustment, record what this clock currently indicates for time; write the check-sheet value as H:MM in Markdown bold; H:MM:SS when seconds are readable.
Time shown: **11:01**
